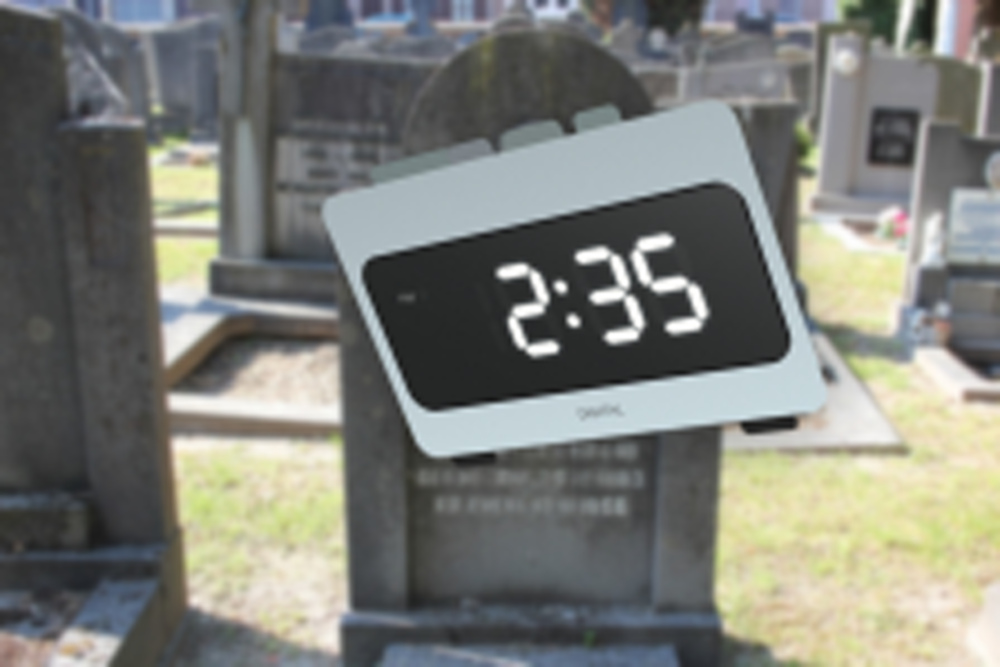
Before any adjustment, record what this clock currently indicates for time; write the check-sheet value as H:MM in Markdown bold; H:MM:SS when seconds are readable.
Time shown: **2:35**
